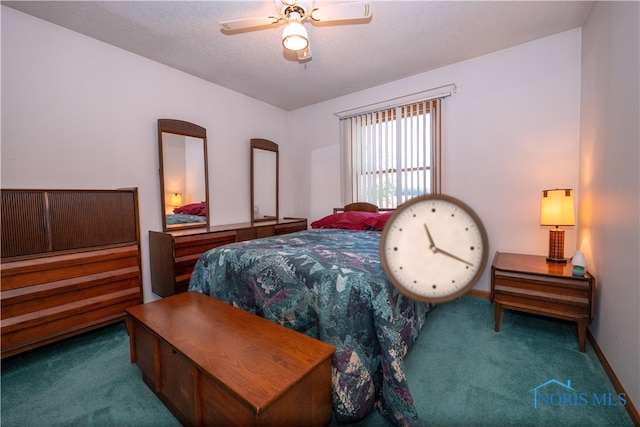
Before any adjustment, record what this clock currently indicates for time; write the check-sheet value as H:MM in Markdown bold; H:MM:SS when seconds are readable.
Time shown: **11:19**
